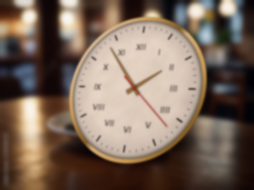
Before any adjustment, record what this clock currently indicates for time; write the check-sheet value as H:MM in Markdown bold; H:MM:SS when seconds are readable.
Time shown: **1:53:22**
